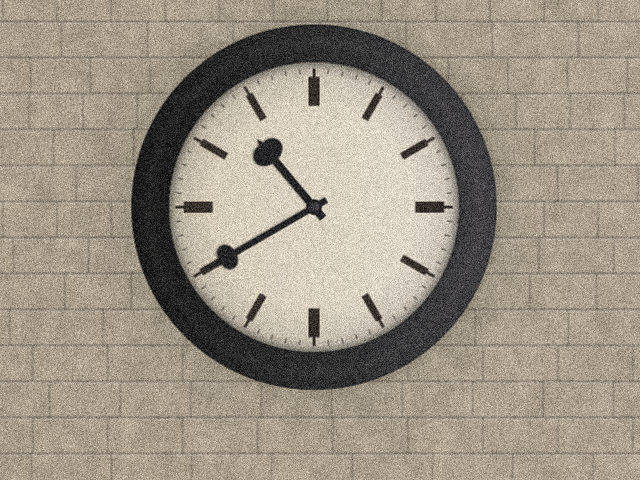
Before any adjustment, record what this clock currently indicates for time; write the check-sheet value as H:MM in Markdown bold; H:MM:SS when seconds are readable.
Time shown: **10:40**
